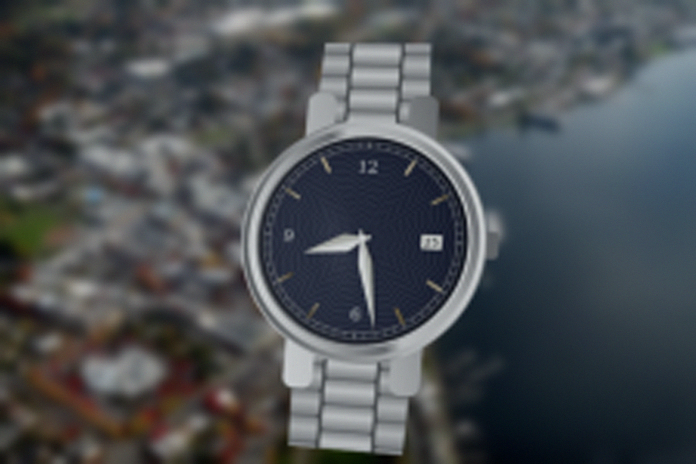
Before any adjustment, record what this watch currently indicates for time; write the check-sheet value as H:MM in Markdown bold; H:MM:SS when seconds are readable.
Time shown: **8:28**
